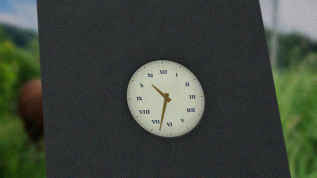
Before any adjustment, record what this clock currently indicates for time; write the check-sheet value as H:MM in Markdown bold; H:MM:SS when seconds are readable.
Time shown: **10:33**
